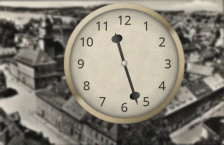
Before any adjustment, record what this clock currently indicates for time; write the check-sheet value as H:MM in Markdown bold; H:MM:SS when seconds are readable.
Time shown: **11:27**
